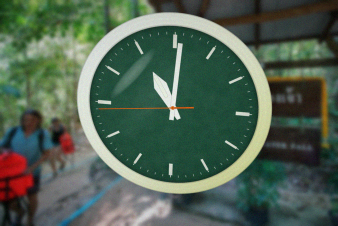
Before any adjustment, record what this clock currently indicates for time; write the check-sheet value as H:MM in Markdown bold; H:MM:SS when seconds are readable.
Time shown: **11:00:44**
